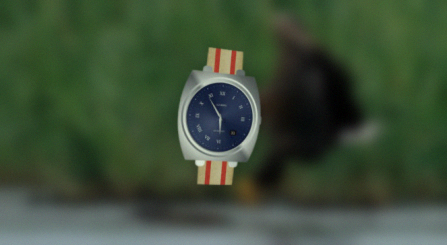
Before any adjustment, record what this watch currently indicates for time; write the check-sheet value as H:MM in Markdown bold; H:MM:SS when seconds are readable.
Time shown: **5:54**
